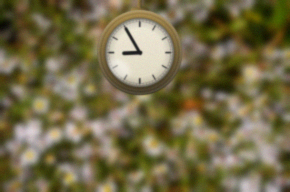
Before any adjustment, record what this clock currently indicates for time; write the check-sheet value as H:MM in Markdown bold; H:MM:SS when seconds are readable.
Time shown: **8:55**
